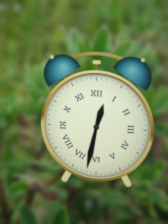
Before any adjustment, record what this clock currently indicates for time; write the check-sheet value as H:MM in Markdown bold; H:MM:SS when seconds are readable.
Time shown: **12:32**
